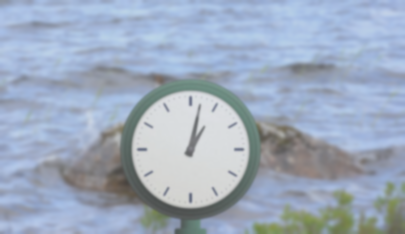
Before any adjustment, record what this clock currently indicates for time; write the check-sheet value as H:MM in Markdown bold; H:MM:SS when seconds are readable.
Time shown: **1:02**
